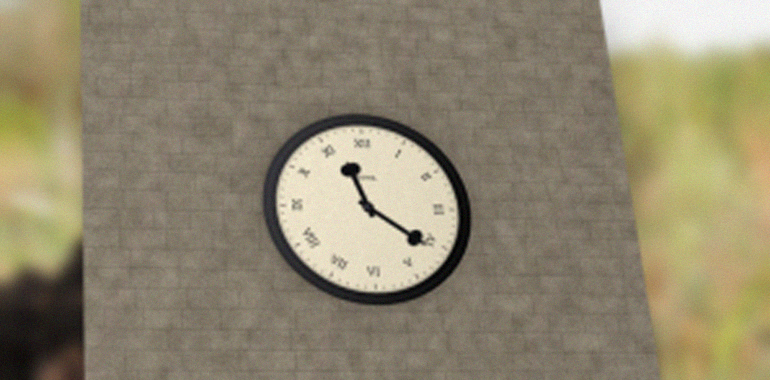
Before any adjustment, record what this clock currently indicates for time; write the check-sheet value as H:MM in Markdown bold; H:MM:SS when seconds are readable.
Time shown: **11:21**
